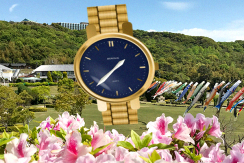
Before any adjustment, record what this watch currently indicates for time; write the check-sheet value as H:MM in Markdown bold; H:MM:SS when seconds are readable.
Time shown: **1:38**
